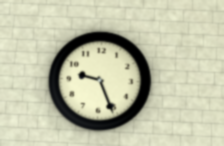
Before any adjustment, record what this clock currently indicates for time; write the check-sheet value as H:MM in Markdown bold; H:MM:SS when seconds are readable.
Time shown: **9:26**
